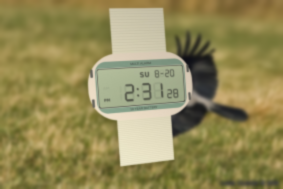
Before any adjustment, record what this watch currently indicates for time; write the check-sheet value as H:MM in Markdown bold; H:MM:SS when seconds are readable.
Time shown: **2:31**
